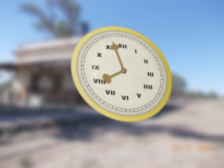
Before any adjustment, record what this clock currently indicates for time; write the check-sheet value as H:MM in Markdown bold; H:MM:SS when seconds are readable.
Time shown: **7:57**
